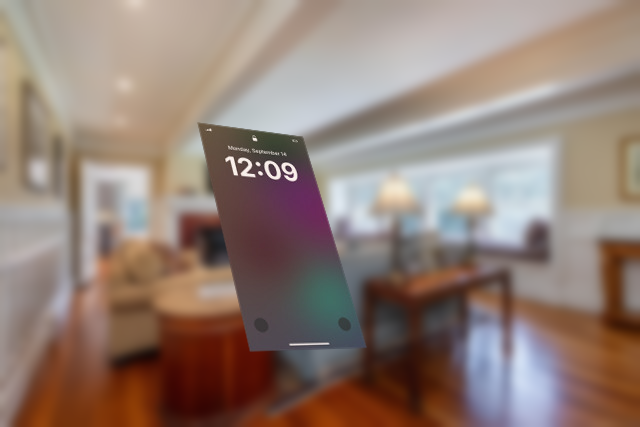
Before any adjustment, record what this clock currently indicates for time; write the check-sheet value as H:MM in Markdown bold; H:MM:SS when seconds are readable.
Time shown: **12:09**
